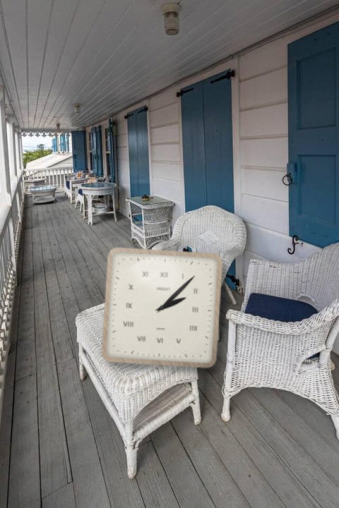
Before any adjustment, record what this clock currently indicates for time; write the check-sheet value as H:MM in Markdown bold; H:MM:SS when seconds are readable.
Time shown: **2:07**
